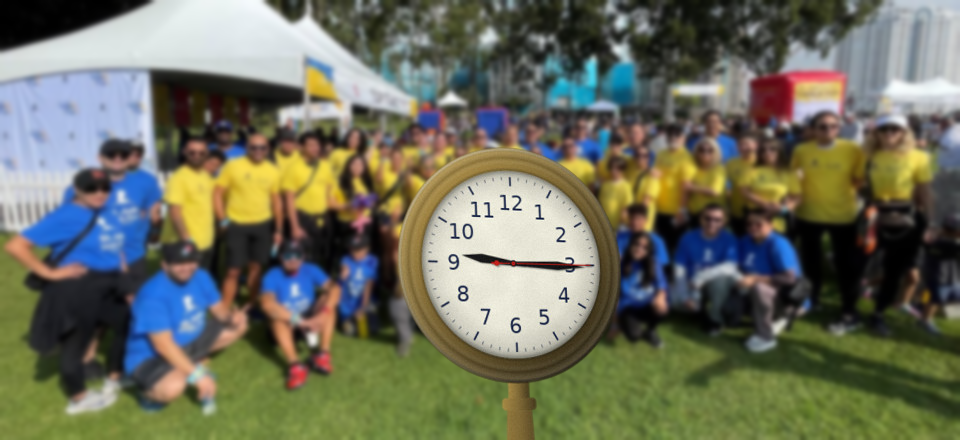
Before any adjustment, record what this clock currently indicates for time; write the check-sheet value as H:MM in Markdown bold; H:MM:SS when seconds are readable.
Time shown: **9:15:15**
